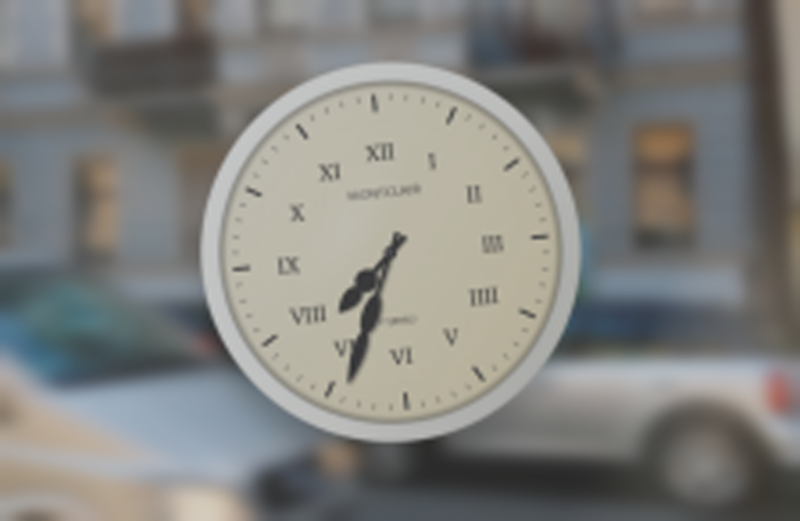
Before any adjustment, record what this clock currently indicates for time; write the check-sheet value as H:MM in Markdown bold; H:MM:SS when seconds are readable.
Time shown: **7:34**
